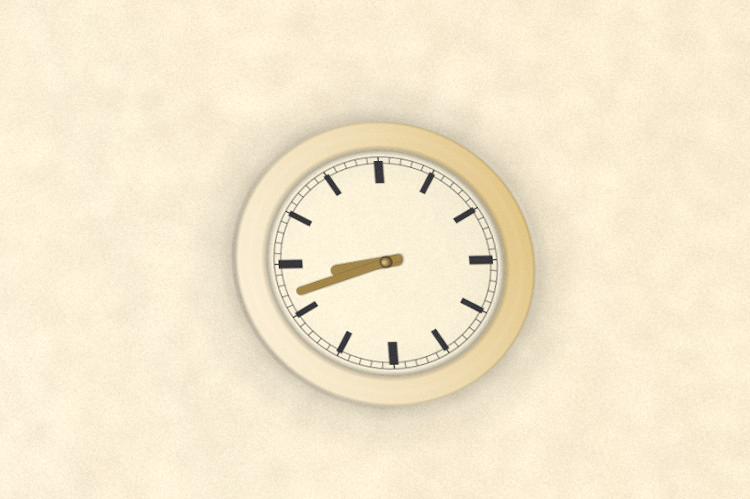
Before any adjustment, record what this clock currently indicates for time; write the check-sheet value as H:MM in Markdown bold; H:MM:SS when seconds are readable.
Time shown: **8:42**
